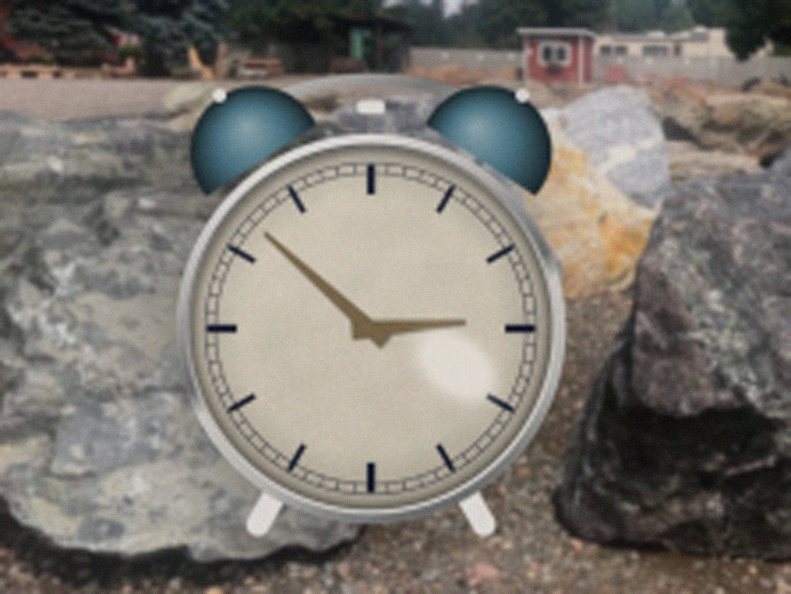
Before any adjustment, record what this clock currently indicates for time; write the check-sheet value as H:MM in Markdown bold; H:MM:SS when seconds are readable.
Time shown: **2:52**
